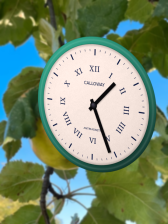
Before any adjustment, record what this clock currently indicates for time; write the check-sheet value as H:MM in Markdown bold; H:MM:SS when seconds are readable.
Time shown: **1:26**
